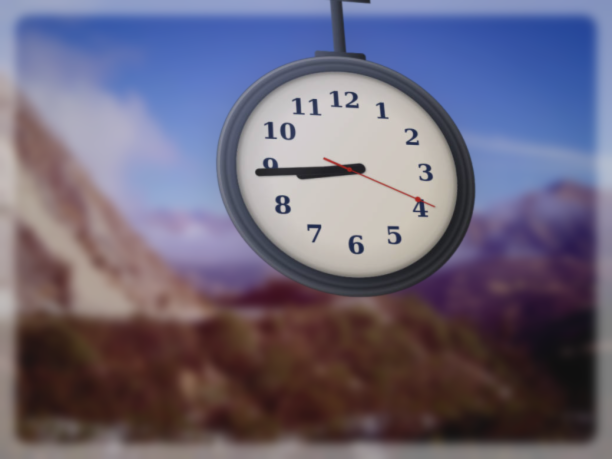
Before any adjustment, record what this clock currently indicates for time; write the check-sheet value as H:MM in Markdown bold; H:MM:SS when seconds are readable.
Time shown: **8:44:19**
